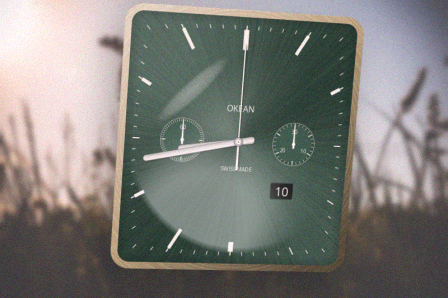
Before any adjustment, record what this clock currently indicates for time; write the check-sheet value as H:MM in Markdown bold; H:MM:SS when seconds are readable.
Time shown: **8:43**
